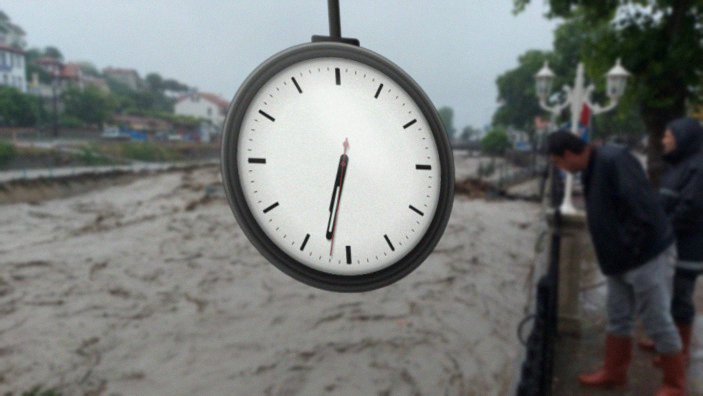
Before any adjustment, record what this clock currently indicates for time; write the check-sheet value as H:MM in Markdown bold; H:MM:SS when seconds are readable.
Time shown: **6:32:32**
